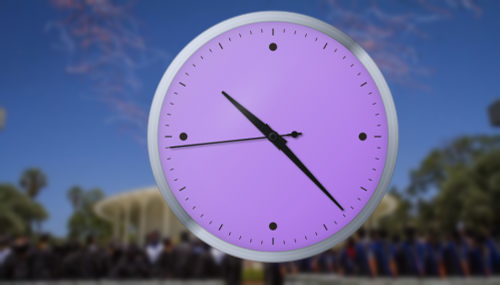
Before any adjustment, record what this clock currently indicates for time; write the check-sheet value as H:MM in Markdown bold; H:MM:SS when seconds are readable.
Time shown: **10:22:44**
